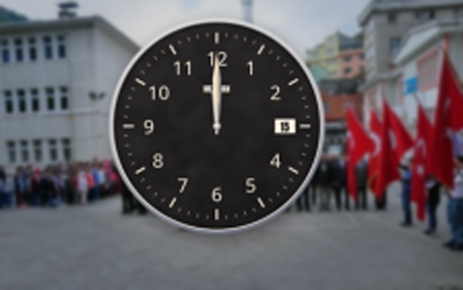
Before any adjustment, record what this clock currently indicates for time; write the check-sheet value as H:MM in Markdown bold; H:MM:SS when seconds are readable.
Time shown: **12:00**
